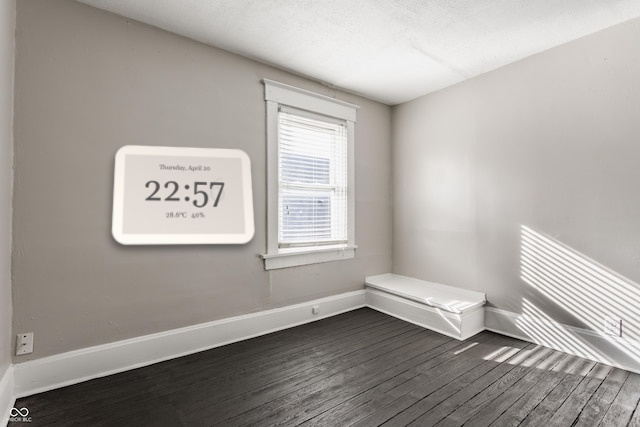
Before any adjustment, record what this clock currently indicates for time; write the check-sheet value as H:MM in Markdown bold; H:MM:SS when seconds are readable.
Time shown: **22:57**
